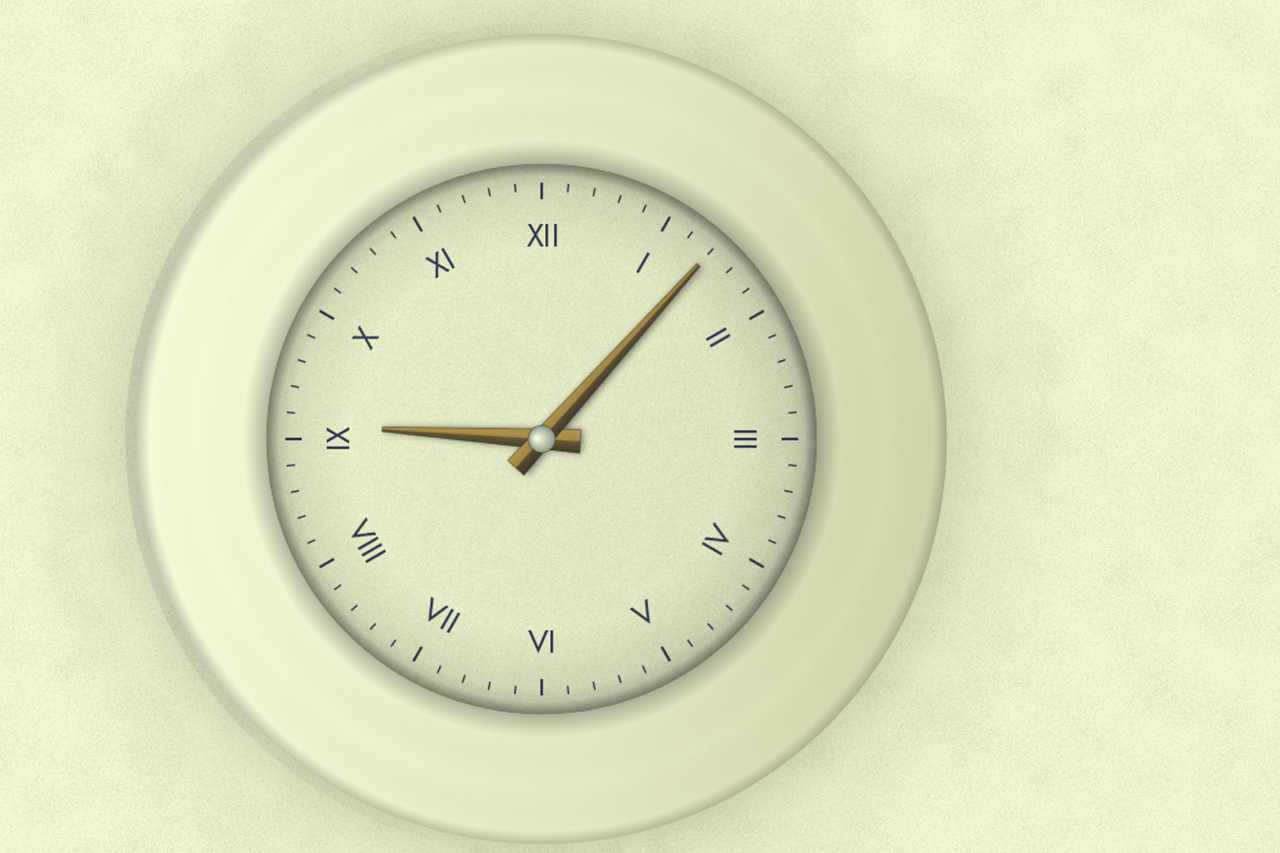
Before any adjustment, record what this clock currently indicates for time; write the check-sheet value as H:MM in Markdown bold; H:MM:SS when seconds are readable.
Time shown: **9:07**
